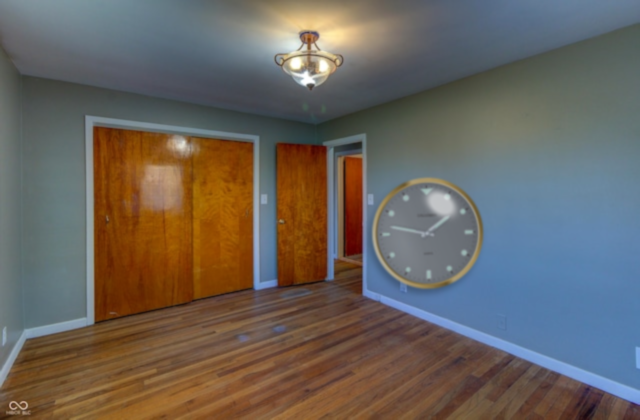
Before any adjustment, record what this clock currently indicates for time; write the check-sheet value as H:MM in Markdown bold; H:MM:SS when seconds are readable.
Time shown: **1:47**
